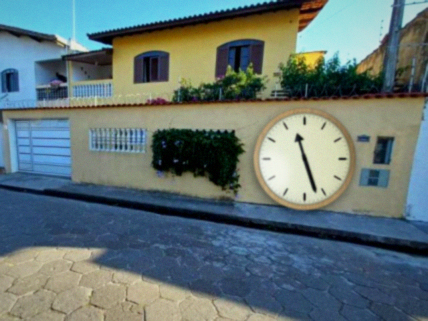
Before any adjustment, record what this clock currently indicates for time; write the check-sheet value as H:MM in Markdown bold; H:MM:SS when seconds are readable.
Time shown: **11:27**
